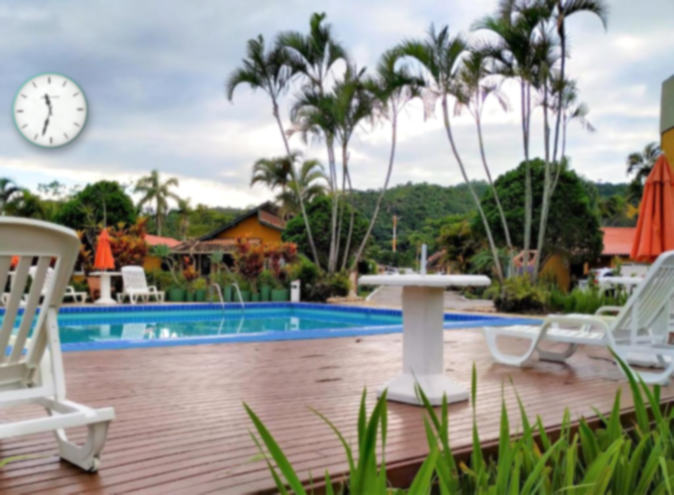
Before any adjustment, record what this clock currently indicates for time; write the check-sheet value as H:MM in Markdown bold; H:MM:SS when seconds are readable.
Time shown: **11:33**
